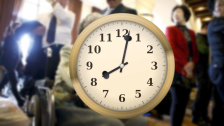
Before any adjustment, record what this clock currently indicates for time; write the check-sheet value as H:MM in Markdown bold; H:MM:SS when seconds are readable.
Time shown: **8:02**
